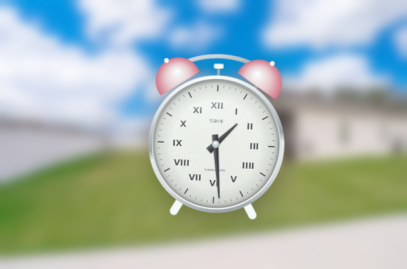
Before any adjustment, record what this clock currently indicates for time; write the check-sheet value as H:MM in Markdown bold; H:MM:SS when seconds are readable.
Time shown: **1:29**
